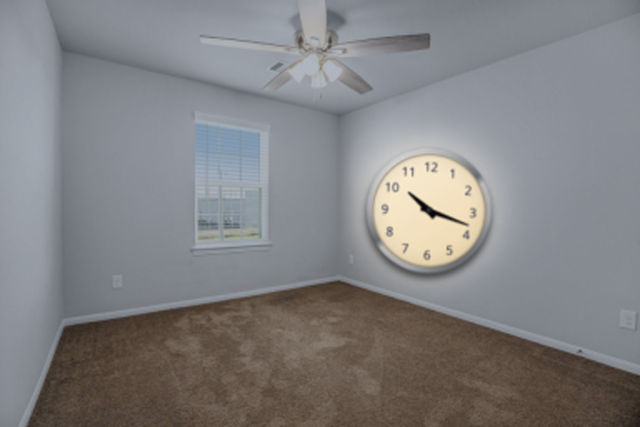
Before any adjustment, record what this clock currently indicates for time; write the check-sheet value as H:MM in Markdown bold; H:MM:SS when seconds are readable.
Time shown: **10:18**
